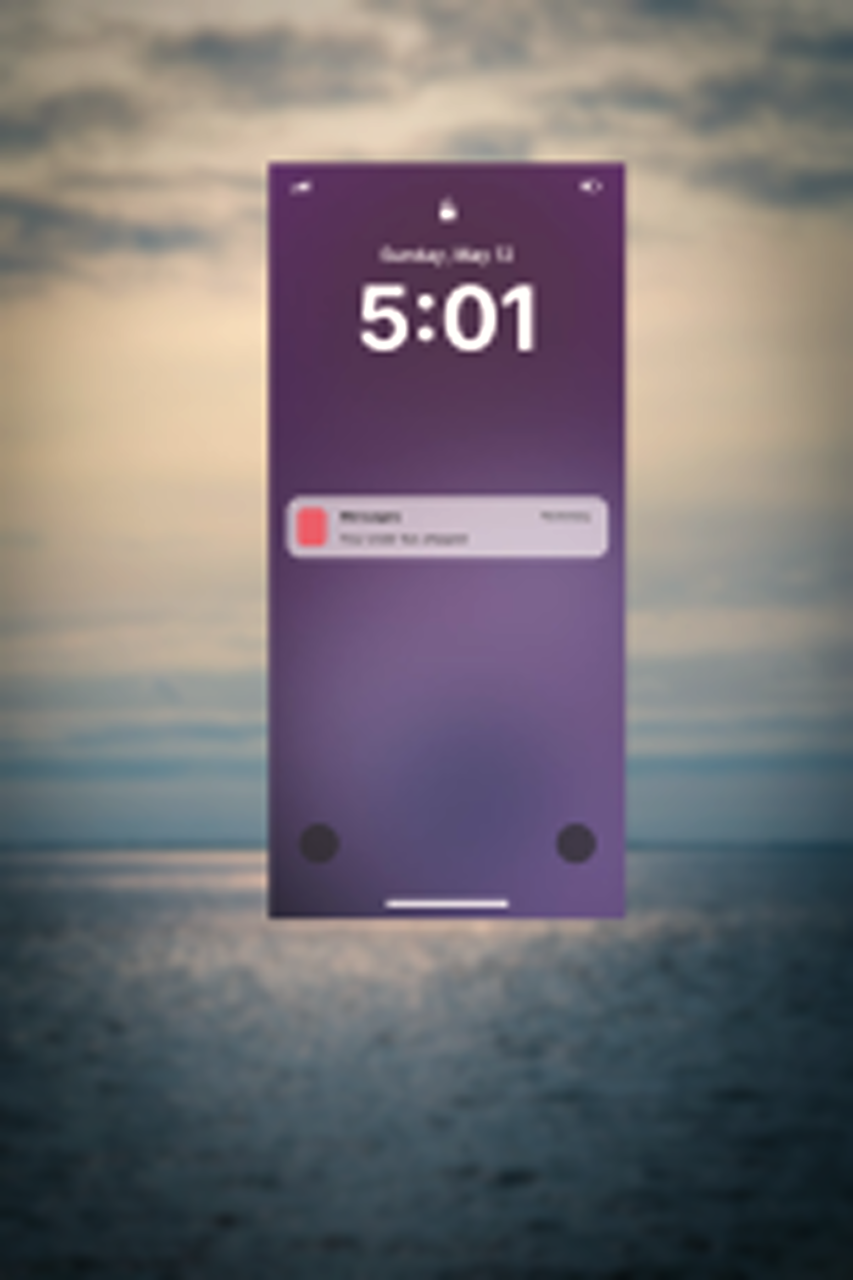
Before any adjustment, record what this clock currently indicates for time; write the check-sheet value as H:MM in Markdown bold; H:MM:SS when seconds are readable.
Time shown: **5:01**
